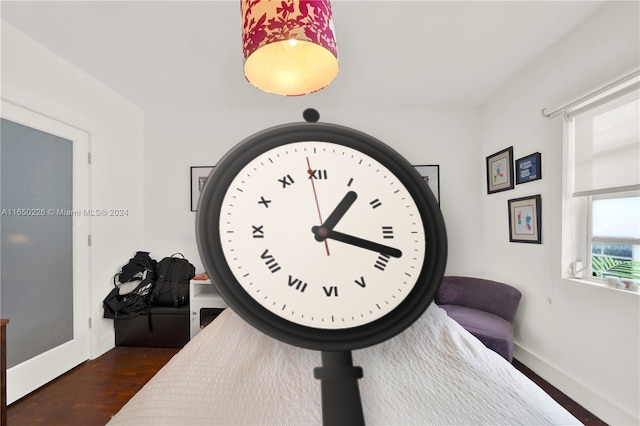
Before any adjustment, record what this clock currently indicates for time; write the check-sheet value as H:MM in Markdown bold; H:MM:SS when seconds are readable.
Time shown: **1:17:59**
